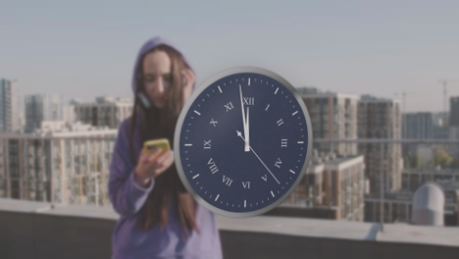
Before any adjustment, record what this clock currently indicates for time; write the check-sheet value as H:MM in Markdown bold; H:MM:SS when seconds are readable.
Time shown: **11:58:23**
